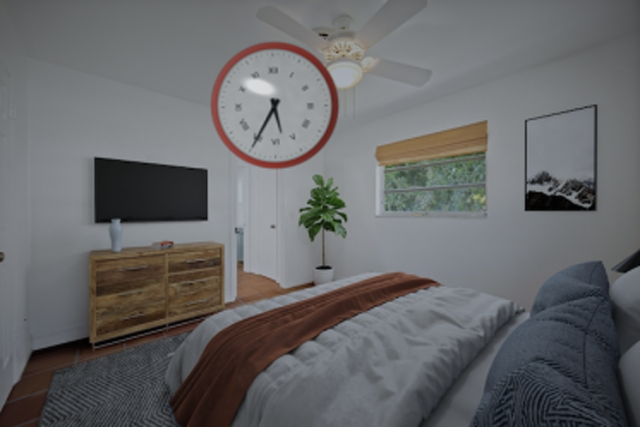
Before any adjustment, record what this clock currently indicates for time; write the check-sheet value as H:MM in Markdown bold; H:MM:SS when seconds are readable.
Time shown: **5:35**
